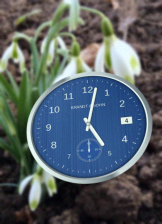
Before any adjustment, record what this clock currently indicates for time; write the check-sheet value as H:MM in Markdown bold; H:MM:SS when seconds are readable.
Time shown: **5:02**
